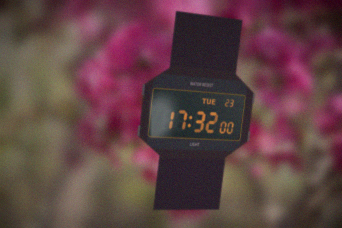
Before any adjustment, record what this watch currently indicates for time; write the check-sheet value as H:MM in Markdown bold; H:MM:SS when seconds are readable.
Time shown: **17:32:00**
